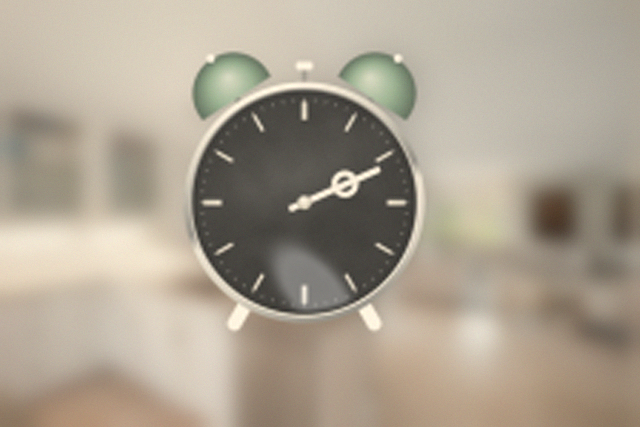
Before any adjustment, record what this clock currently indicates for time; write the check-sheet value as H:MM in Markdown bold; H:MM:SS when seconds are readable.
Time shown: **2:11**
